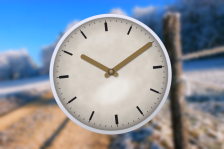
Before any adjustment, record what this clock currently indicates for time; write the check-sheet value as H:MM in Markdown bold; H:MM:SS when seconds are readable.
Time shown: **10:10**
